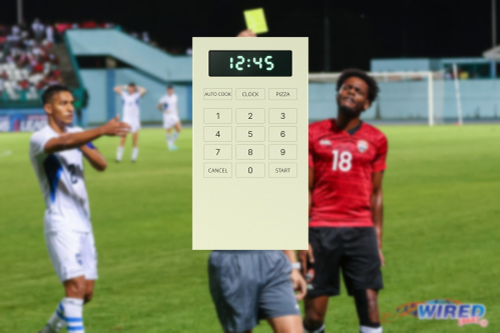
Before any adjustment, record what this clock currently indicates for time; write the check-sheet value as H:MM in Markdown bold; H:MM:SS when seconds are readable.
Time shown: **12:45**
